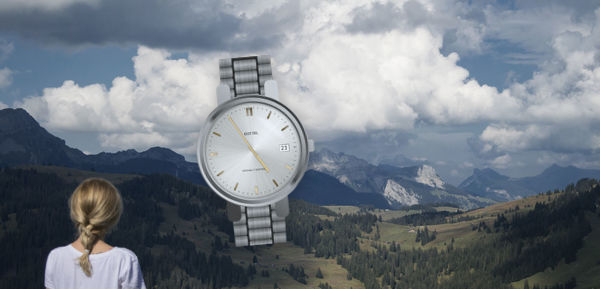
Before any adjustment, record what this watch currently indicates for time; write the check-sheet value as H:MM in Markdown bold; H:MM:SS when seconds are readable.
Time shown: **4:55**
